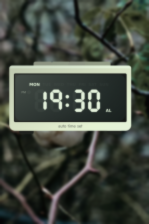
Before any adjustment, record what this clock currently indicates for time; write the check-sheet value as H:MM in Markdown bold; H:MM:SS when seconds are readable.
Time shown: **19:30**
